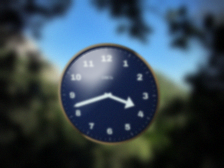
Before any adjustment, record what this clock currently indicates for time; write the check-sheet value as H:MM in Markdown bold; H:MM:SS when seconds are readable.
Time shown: **3:42**
